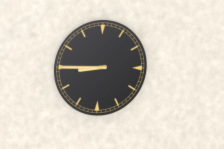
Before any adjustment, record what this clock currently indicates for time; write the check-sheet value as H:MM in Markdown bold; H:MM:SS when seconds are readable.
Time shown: **8:45**
